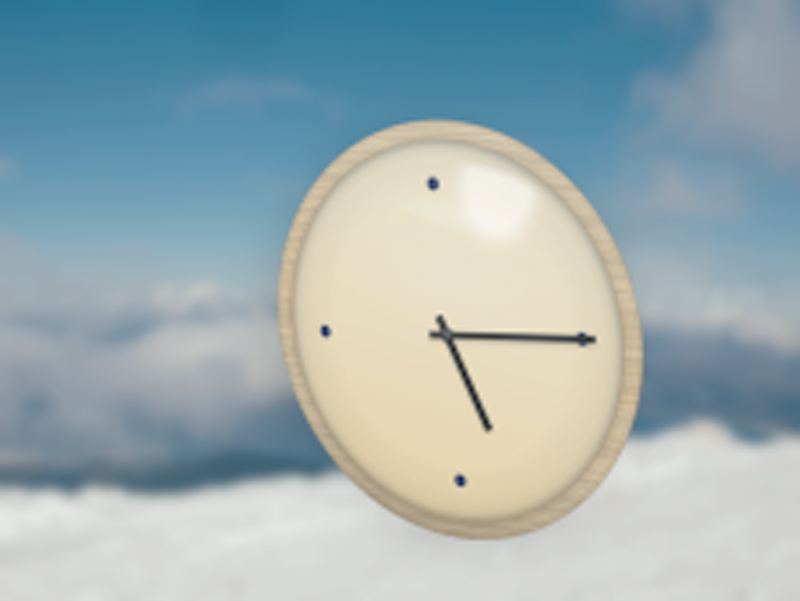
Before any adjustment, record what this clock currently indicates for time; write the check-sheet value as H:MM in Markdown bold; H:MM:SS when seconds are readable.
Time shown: **5:15**
